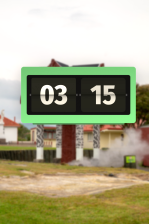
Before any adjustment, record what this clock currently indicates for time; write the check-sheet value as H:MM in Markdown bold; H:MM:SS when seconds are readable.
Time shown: **3:15**
